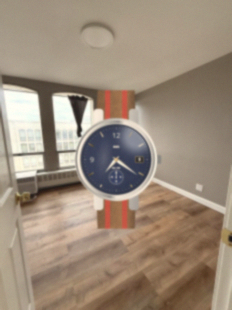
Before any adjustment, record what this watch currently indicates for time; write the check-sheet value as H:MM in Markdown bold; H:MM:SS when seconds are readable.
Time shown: **7:21**
